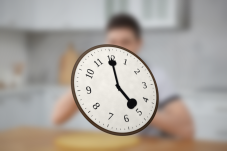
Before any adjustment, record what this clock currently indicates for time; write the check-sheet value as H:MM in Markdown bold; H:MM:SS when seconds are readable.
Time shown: **5:00**
